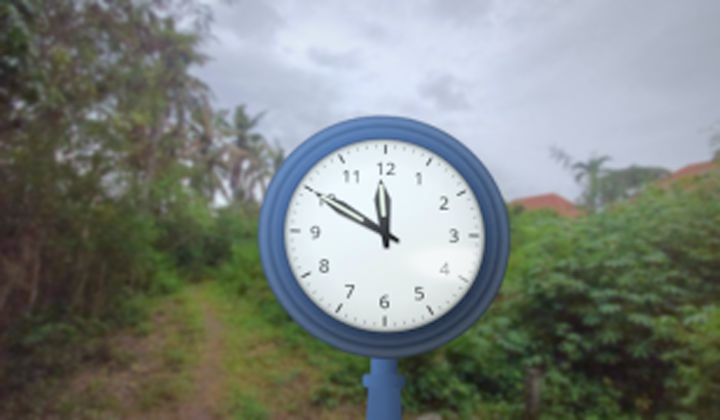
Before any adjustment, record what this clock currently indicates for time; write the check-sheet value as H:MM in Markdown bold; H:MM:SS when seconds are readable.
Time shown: **11:50**
